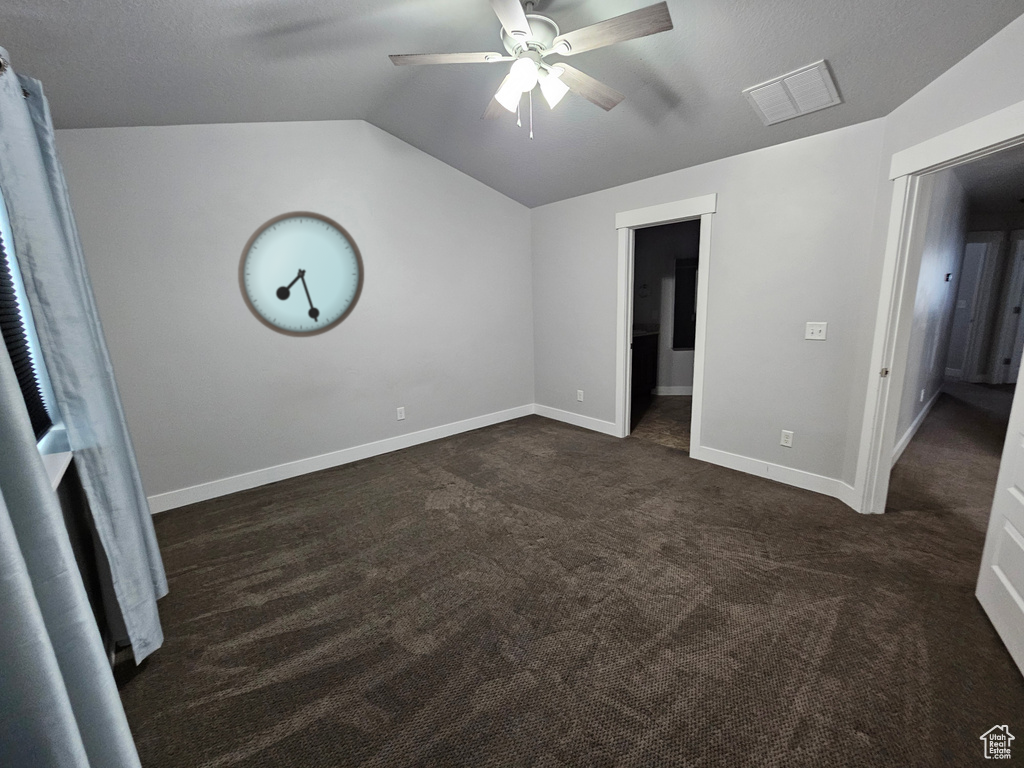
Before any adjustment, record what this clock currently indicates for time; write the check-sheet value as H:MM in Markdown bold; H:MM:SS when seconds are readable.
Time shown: **7:27**
